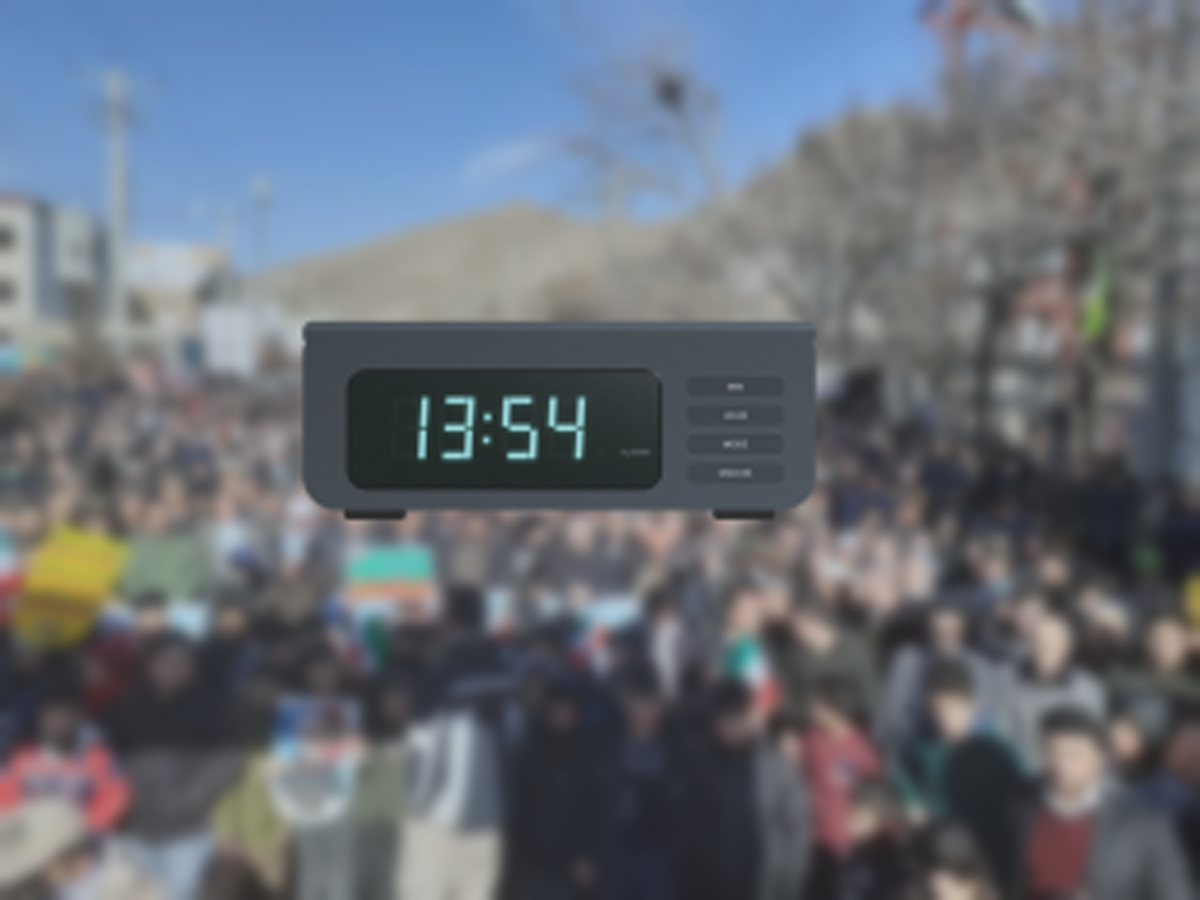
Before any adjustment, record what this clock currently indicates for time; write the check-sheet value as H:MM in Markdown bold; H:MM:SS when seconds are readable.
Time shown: **13:54**
